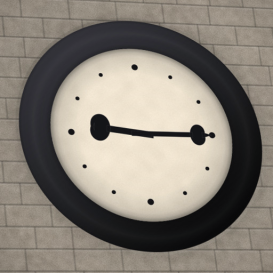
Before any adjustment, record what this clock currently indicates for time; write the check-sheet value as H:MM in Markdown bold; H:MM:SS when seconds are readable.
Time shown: **9:15**
